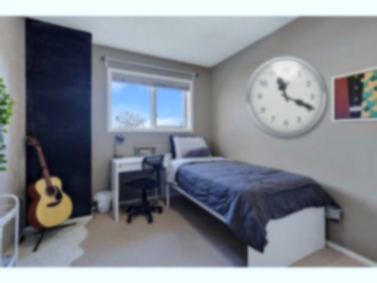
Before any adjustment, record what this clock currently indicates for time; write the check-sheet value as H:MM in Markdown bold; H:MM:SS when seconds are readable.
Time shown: **11:19**
